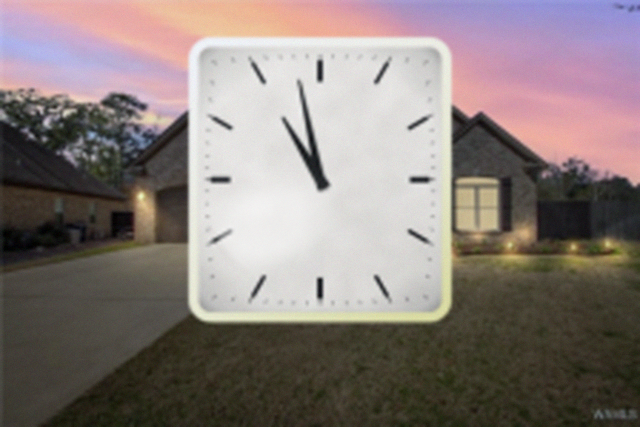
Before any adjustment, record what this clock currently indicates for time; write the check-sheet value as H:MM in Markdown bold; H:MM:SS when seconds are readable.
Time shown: **10:58**
